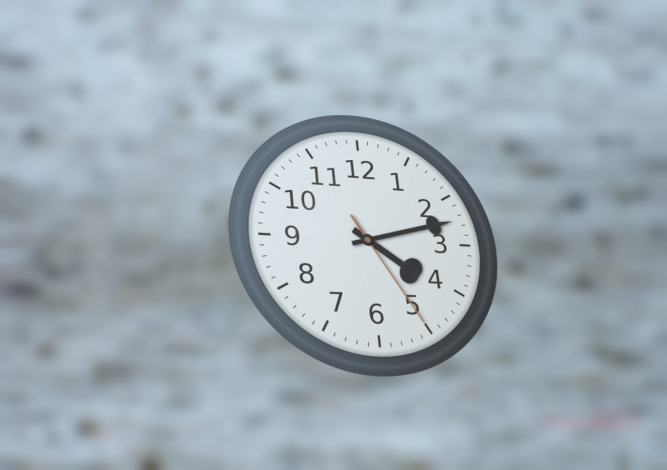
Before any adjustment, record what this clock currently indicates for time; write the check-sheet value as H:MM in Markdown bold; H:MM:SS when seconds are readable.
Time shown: **4:12:25**
